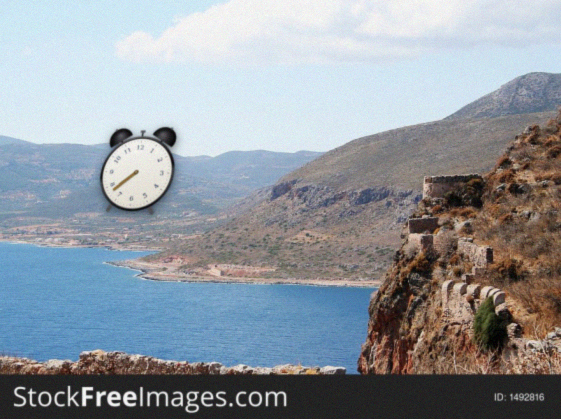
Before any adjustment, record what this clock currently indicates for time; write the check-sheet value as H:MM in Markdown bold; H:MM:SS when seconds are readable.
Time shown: **7:38**
